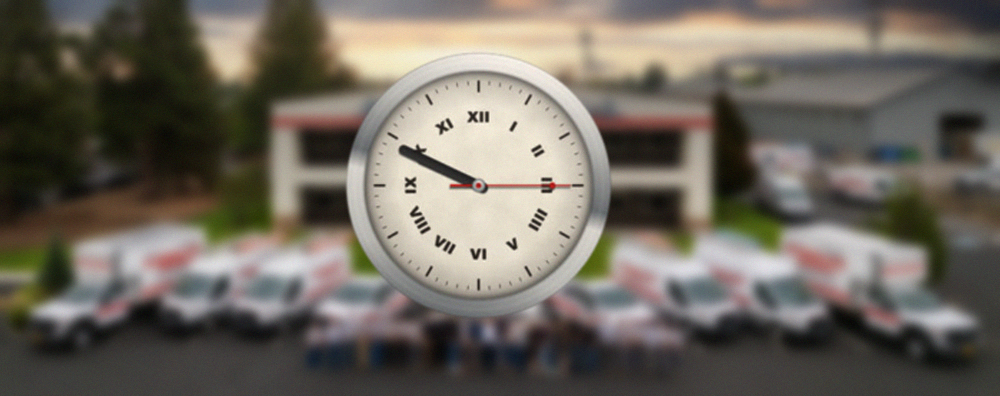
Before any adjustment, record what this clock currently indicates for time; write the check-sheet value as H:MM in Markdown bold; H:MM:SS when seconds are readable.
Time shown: **9:49:15**
